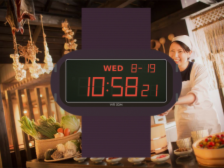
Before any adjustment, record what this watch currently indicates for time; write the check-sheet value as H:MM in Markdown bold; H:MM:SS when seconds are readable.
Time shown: **10:58:21**
